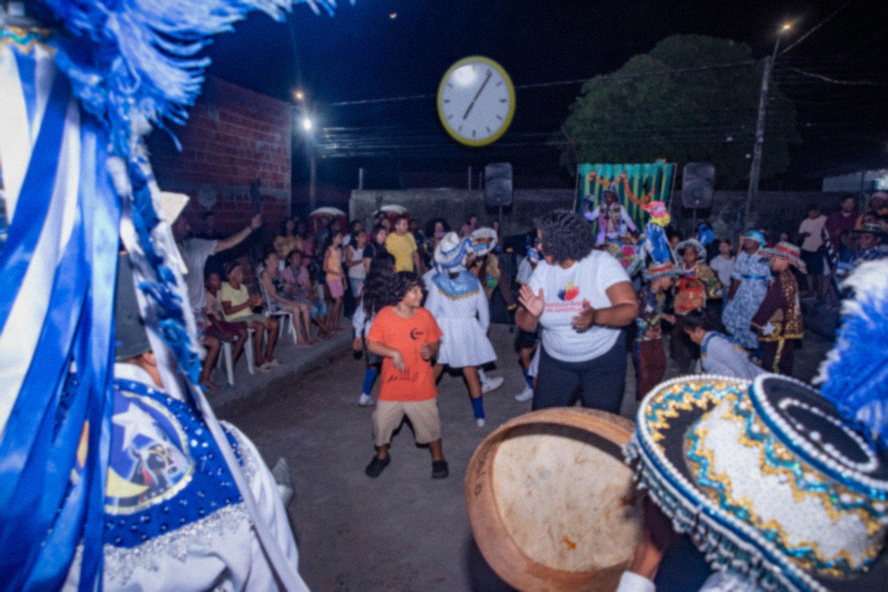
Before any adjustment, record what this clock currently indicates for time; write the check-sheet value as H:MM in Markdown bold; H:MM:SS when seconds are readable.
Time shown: **7:06**
